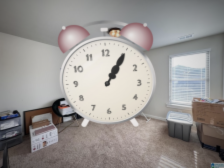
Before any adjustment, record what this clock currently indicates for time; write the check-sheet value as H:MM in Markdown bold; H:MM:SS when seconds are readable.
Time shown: **1:05**
